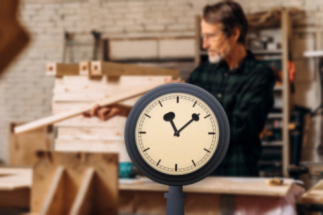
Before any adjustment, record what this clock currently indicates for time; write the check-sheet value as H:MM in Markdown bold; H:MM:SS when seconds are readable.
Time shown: **11:08**
